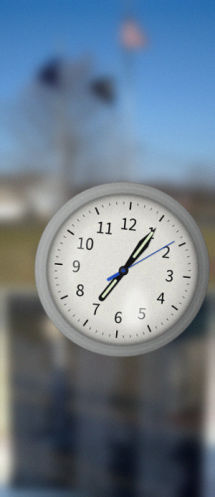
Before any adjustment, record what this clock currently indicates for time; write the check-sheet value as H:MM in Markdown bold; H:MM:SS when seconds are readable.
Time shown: **7:05:09**
